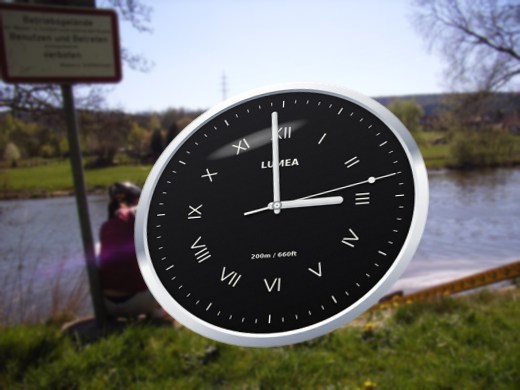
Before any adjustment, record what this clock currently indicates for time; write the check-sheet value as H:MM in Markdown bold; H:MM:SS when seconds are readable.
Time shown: **2:59:13**
